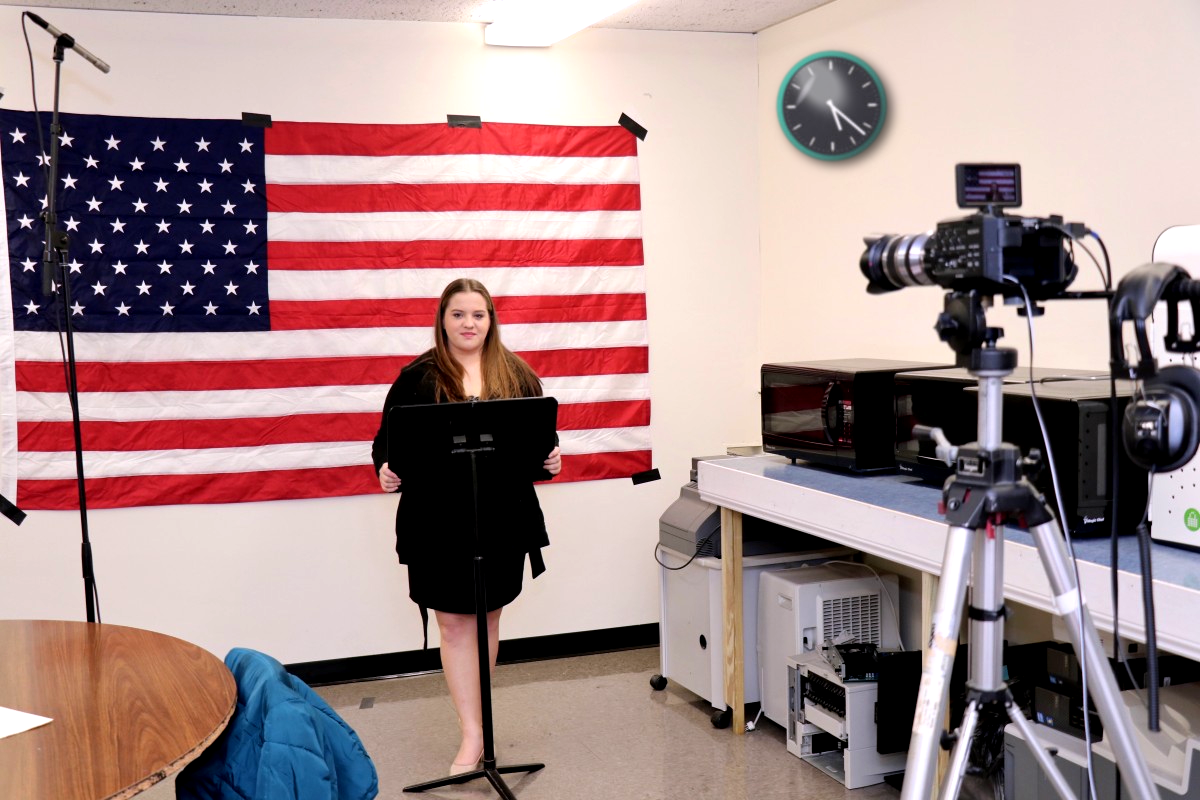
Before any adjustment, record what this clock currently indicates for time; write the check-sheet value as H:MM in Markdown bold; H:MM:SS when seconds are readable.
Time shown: **5:22**
